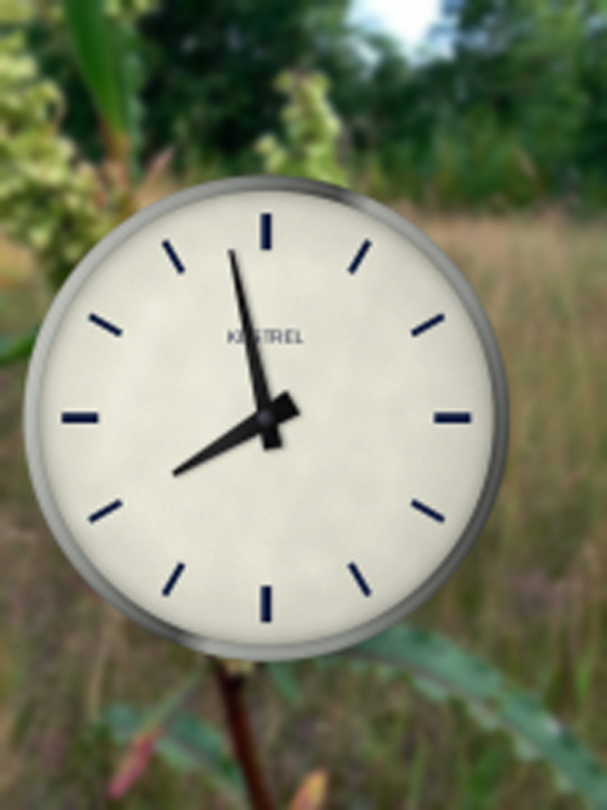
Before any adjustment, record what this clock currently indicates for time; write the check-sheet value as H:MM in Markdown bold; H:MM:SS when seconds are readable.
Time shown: **7:58**
